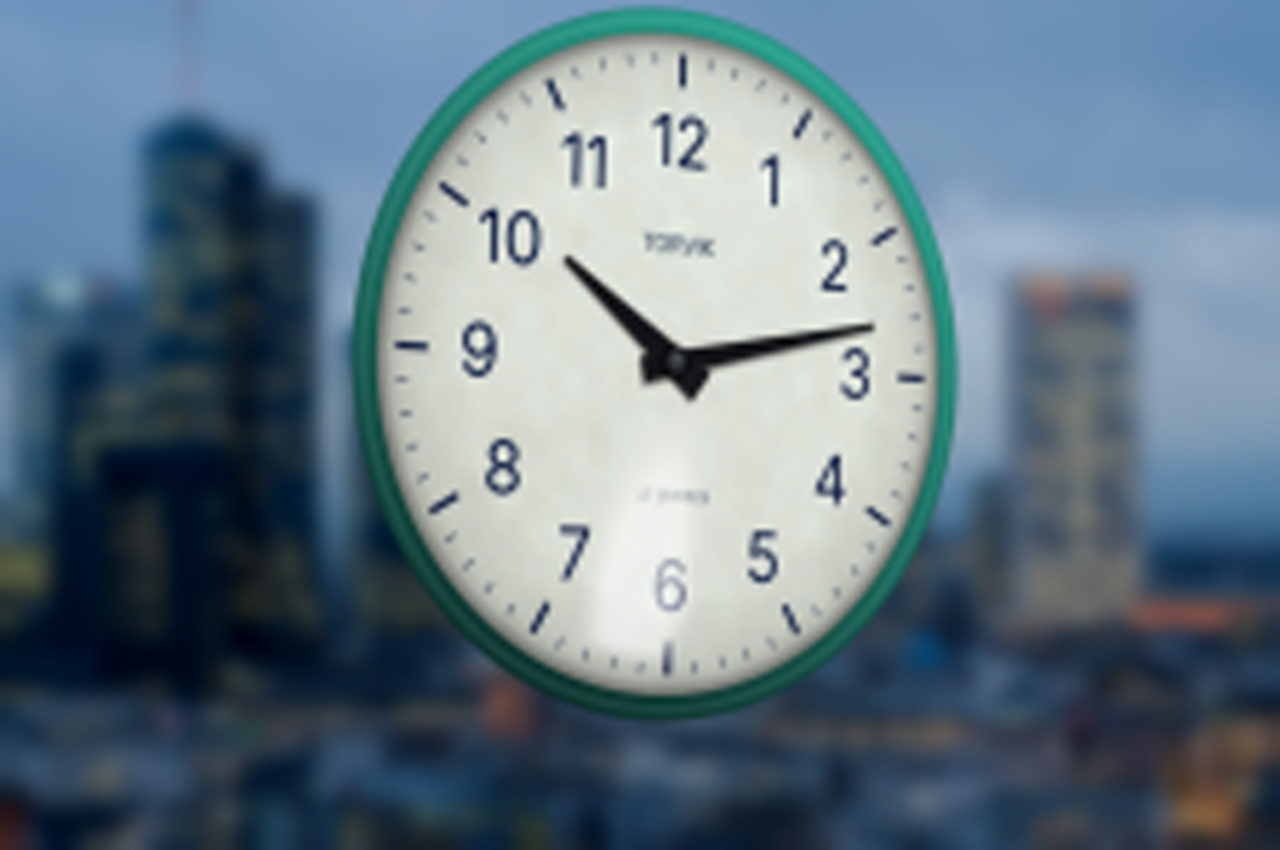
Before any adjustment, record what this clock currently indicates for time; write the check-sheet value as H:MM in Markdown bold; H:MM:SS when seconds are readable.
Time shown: **10:13**
